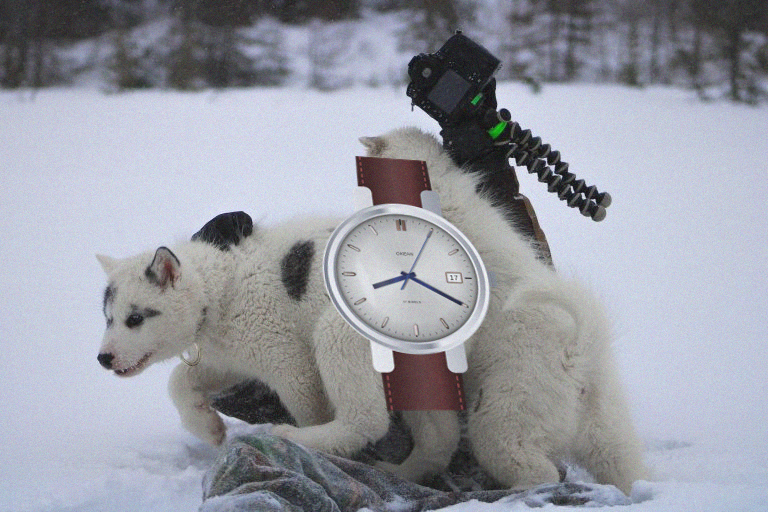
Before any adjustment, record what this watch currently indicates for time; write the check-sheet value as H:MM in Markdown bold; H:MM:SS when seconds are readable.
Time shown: **8:20:05**
